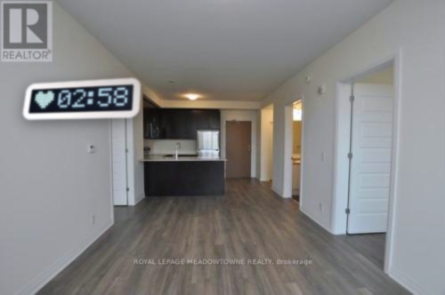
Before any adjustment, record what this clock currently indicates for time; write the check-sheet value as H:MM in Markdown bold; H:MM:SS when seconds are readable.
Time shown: **2:58**
